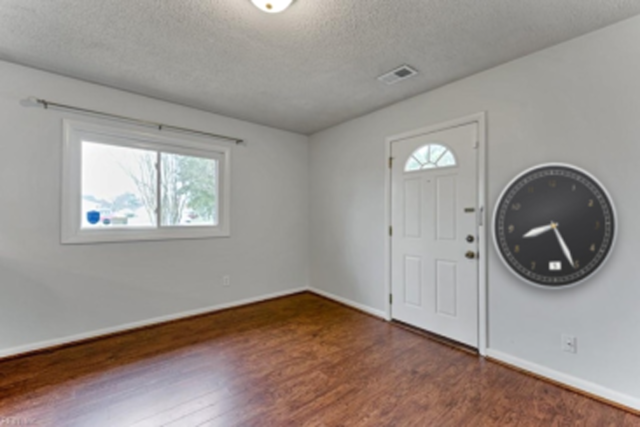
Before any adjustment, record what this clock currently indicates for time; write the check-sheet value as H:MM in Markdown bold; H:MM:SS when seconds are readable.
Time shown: **8:26**
